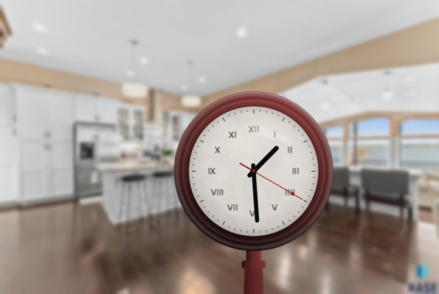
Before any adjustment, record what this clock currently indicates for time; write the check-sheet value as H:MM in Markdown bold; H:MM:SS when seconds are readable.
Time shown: **1:29:20**
